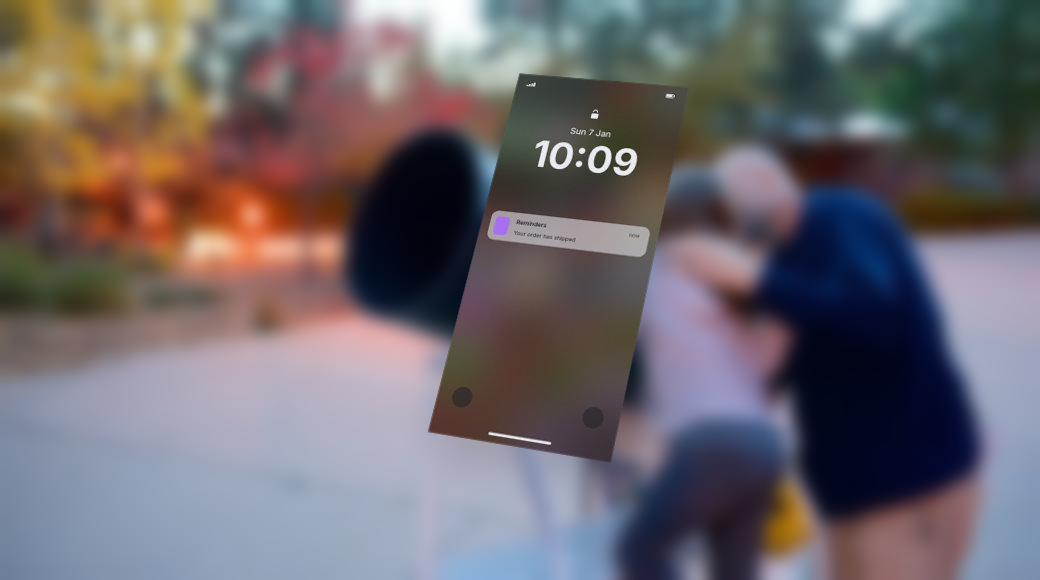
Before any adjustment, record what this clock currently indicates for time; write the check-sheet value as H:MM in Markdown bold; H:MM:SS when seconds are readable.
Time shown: **10:09**
